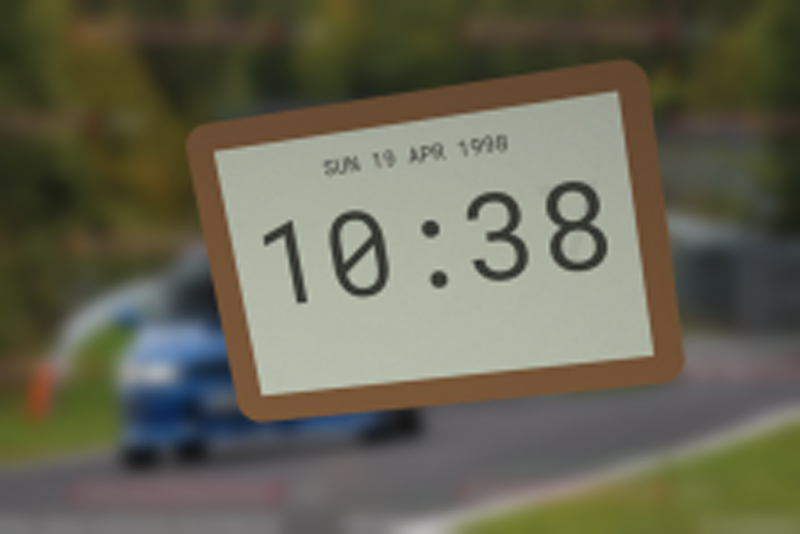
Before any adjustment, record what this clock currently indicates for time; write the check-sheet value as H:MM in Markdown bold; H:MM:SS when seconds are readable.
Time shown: **10:38**
